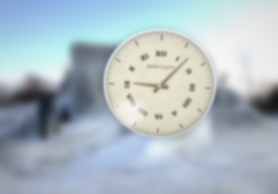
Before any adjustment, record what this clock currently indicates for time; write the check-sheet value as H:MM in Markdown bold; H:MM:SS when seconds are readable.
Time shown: **9:07**
